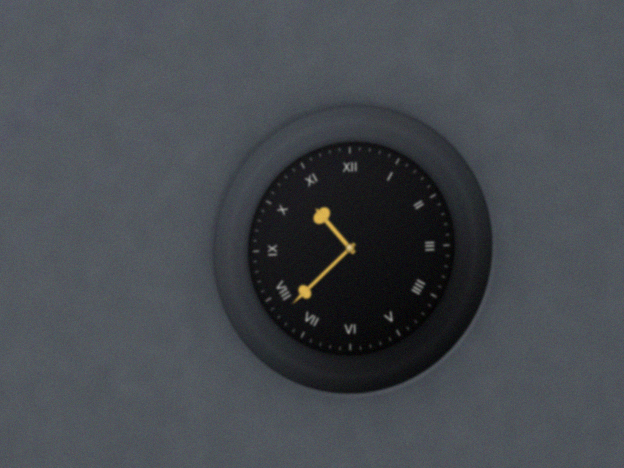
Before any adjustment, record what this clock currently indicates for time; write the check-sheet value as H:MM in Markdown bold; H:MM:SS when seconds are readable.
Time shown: **10:38**
